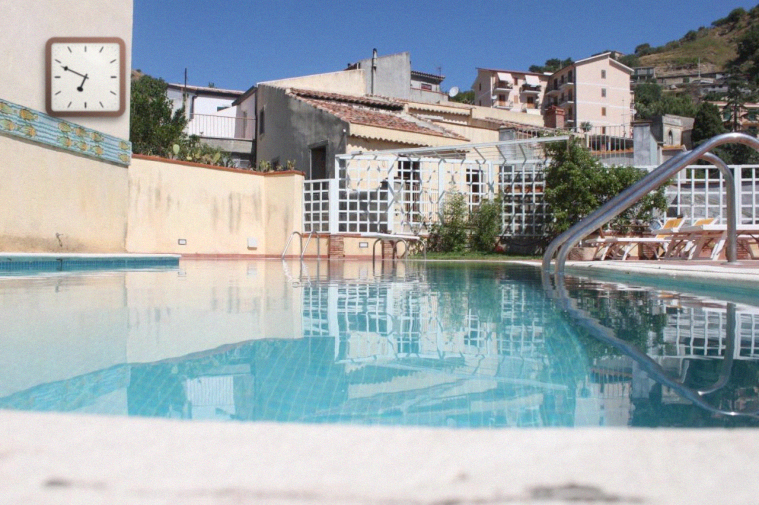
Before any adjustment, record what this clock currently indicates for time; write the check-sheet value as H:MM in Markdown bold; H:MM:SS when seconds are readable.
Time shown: **6:49**
